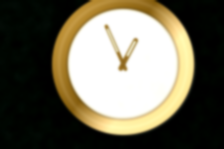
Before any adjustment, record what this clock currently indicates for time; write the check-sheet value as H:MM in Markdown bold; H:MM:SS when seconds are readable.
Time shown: **12:56**
